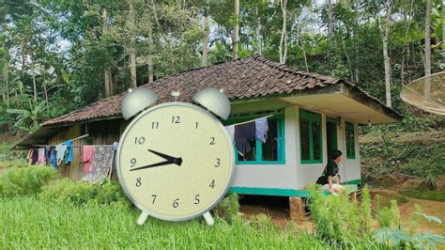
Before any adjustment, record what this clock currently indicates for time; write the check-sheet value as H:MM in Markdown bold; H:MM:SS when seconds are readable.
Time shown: **9:43**
